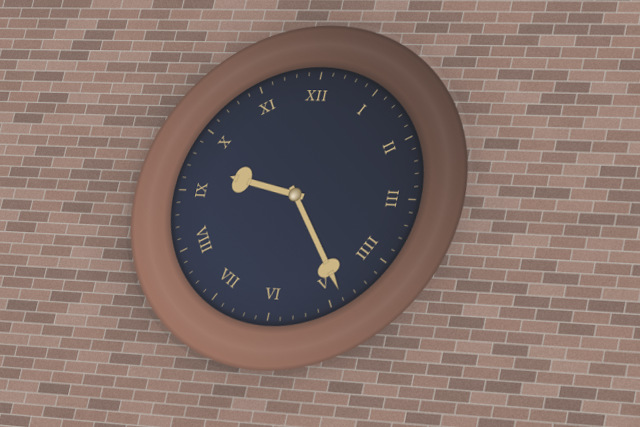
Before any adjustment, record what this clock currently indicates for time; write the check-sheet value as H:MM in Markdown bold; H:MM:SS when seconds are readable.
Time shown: **9:24**
